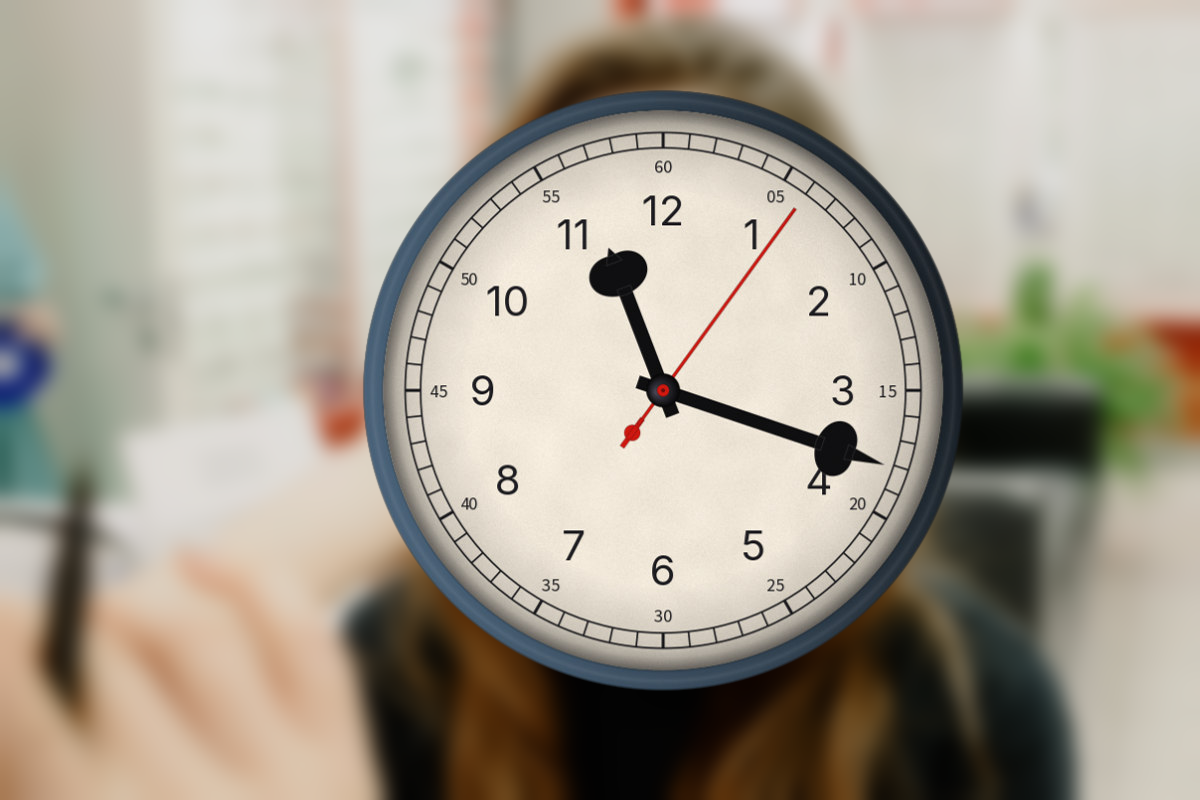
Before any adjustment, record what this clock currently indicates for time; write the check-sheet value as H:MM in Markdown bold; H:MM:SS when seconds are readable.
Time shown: **11:18:06**
